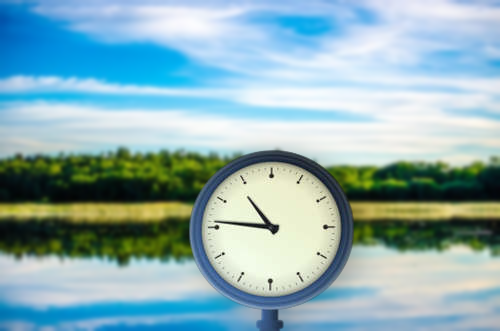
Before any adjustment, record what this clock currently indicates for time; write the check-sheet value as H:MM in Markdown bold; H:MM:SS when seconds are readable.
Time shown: **10:46**
